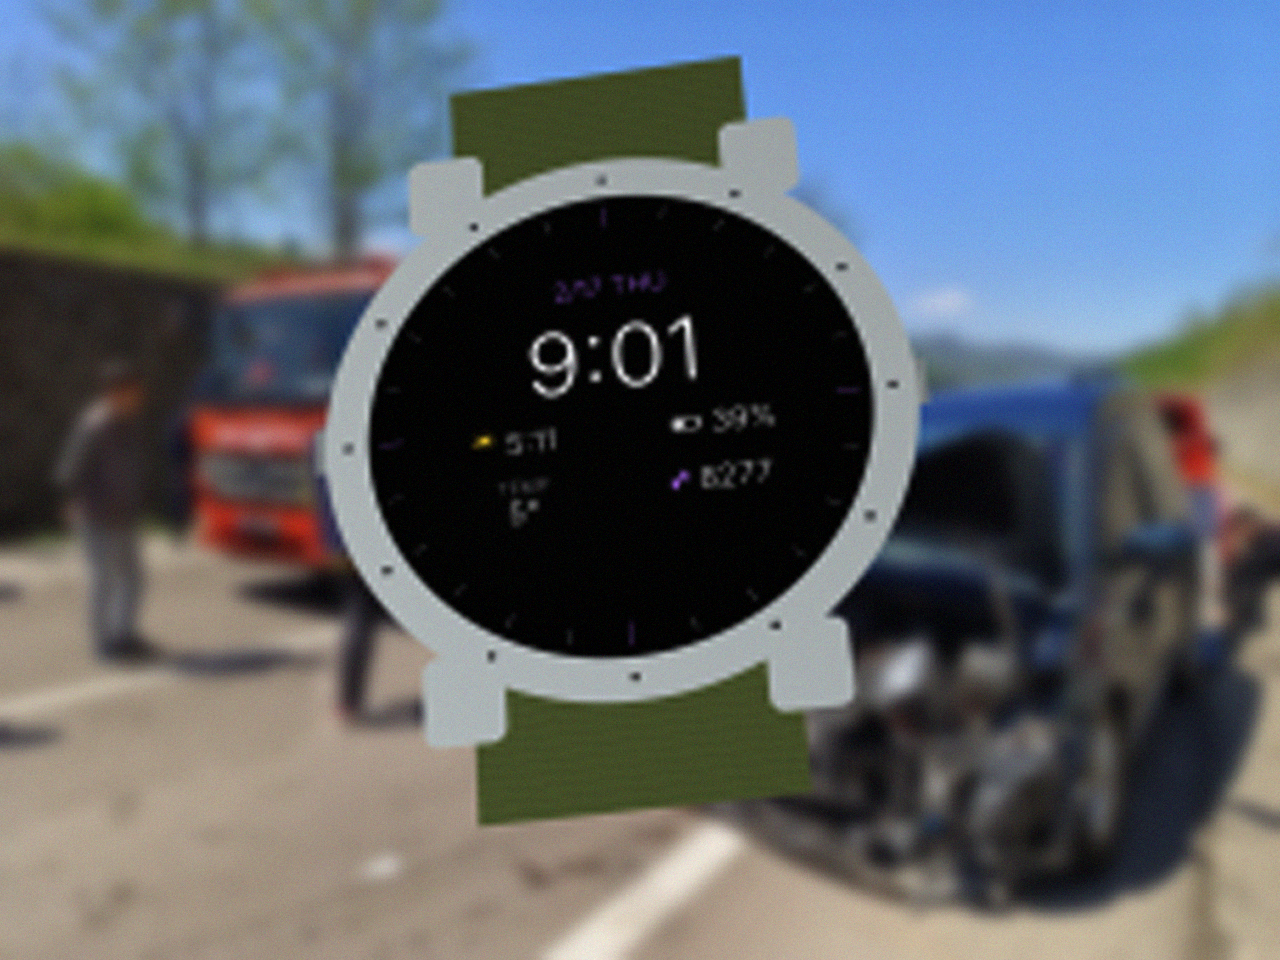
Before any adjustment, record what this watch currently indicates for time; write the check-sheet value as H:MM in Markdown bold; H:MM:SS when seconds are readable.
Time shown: **9:01**
